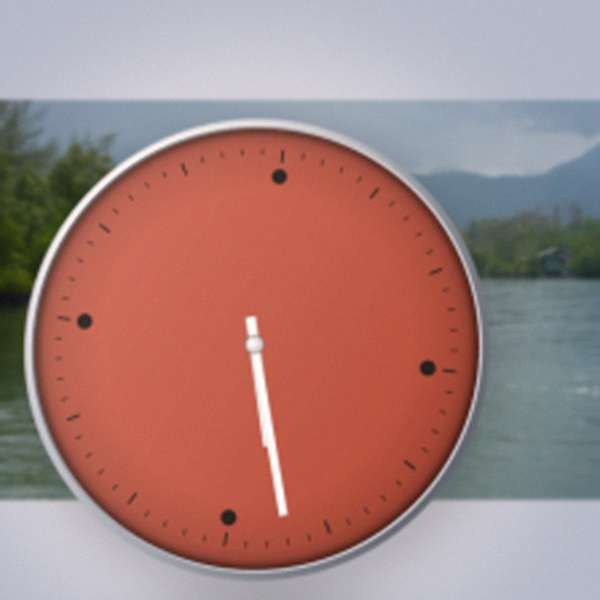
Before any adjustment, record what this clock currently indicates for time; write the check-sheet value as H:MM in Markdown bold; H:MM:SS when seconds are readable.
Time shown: **5:27**
